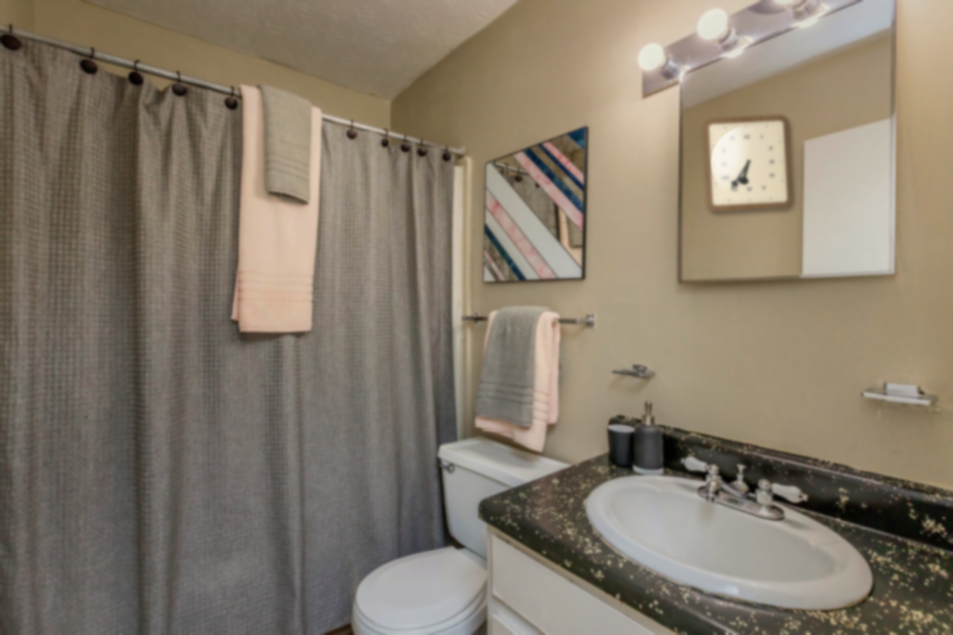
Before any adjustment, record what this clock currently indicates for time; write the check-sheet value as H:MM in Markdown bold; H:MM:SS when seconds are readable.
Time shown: **6:36**
